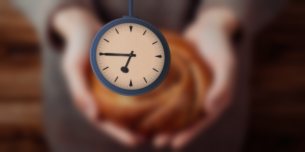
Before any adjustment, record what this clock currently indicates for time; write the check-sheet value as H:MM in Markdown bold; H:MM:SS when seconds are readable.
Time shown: **6:45**
